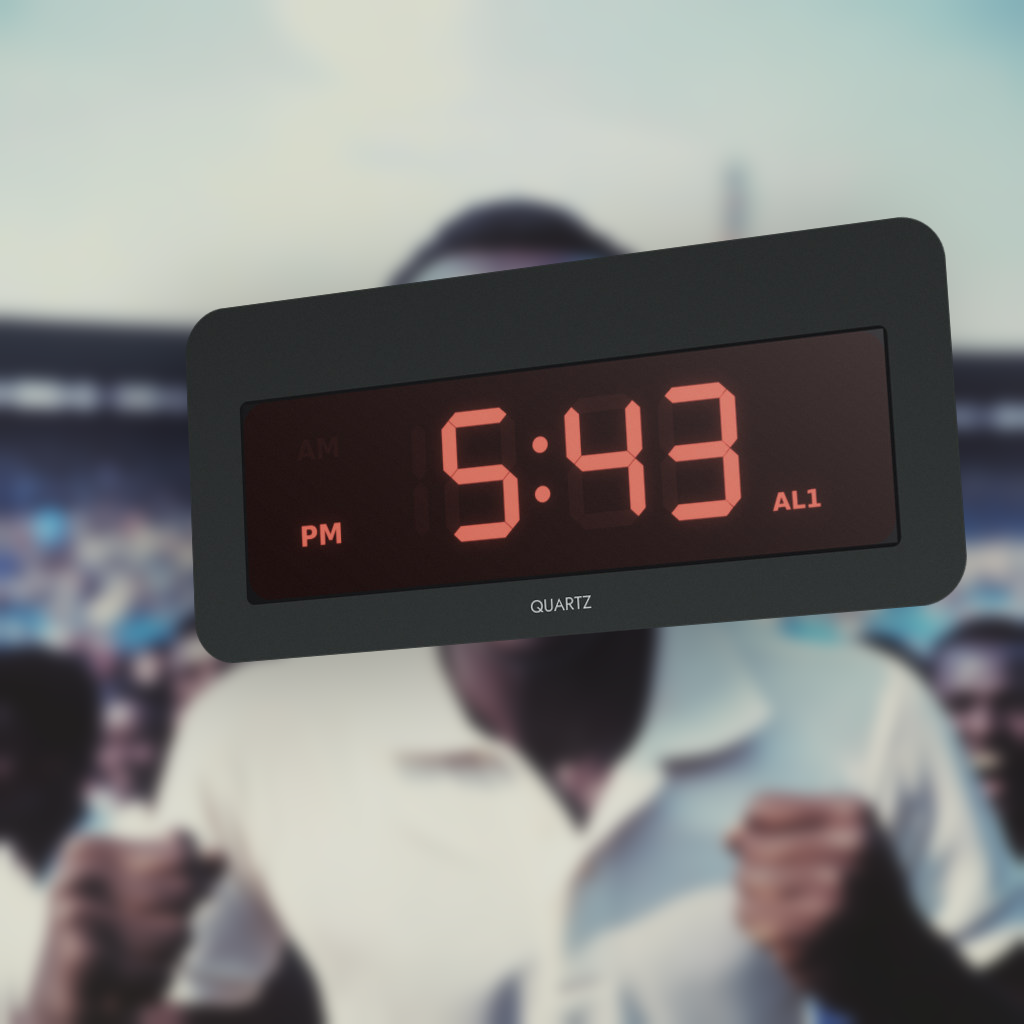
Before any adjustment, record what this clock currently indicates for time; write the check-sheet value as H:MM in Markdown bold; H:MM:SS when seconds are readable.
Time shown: **5:43**
